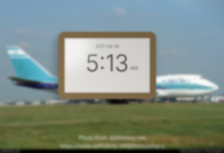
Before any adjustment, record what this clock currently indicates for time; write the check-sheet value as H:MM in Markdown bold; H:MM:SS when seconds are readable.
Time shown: **5:13**
